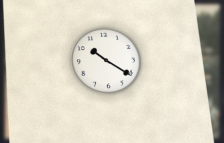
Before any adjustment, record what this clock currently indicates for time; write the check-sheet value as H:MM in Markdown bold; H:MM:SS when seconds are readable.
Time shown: **10:21**
